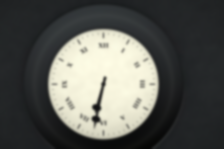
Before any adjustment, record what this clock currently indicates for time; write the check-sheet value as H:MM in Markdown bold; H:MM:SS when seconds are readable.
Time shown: **6:32**
